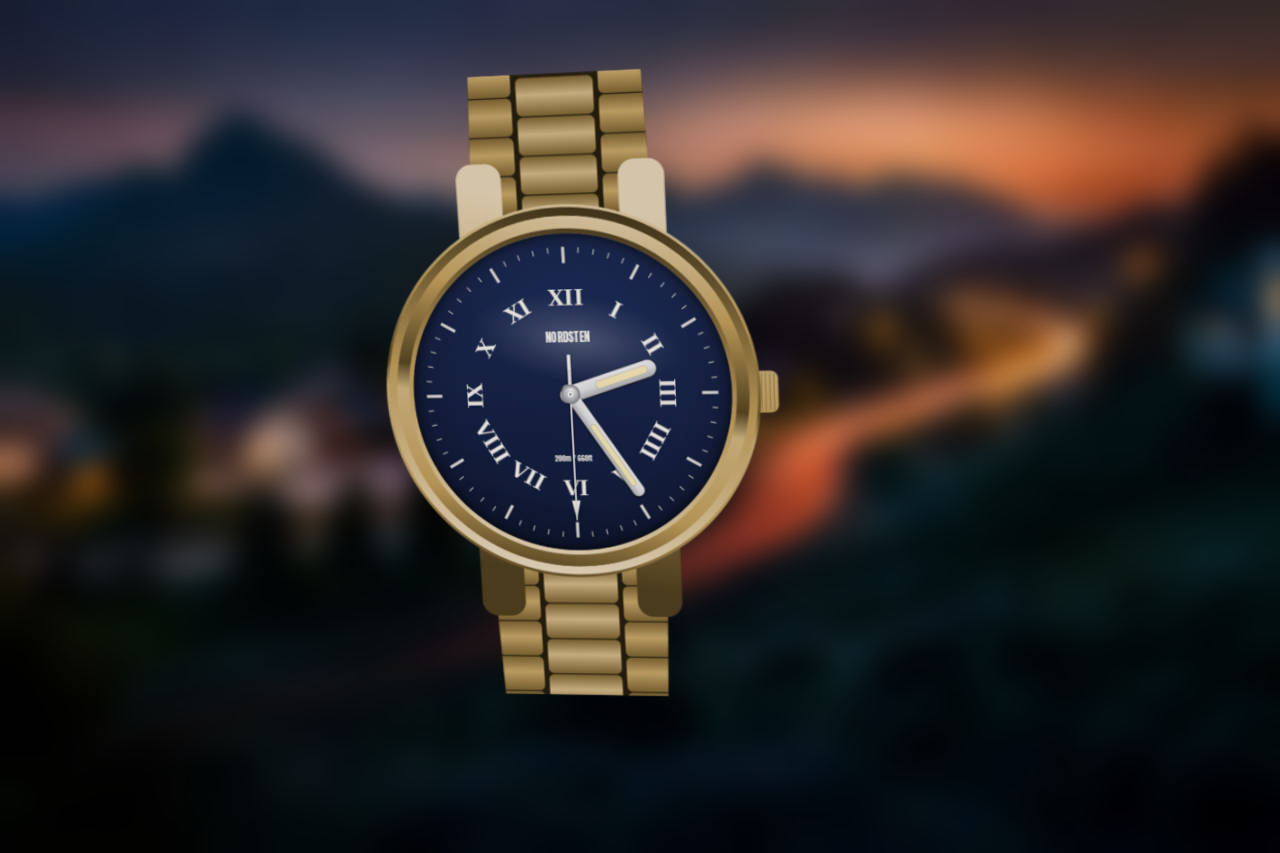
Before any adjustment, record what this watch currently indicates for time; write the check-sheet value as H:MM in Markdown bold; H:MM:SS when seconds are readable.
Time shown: **2:24:30**
